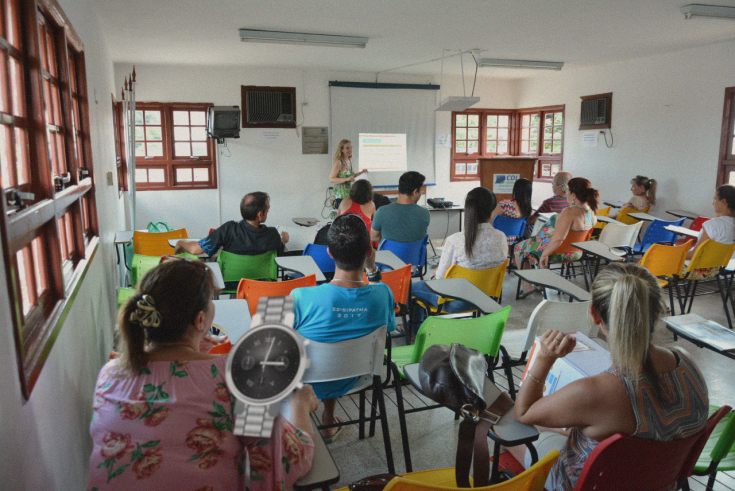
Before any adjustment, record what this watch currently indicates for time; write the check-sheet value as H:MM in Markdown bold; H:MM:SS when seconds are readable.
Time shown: **3:02**
